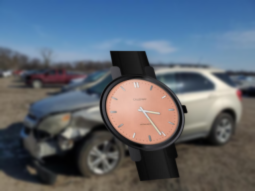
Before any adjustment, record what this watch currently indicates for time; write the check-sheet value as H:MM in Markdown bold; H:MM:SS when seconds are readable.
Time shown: **3:26**
